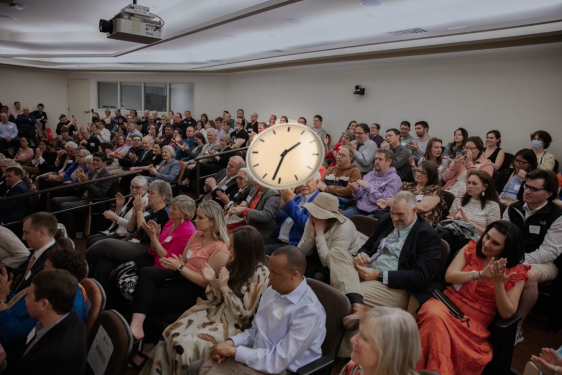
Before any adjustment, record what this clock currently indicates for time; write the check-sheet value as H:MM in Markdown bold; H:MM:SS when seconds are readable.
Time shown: **1:32**
